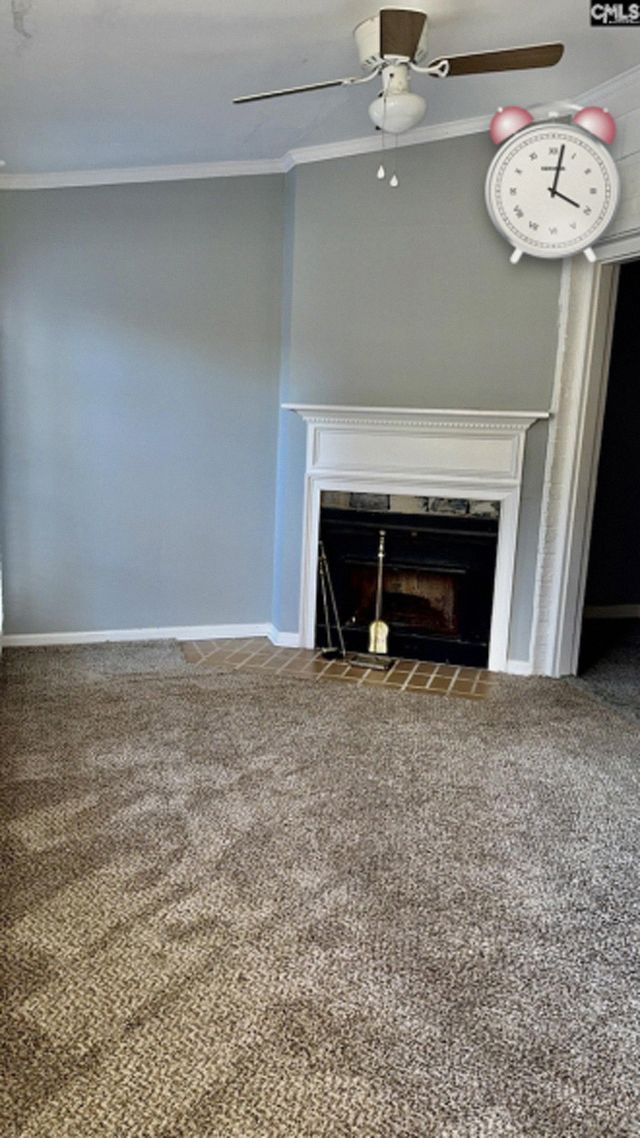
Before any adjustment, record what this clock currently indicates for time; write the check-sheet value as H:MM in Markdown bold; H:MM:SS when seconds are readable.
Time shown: **4:02**
